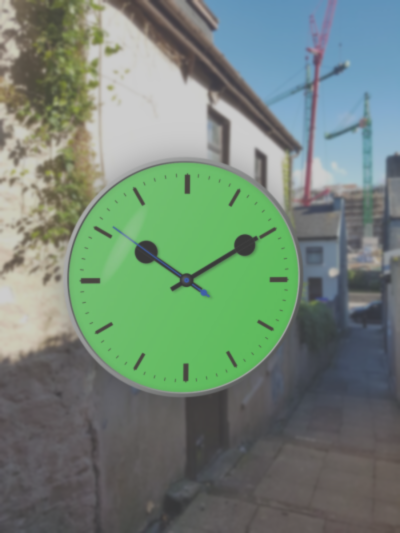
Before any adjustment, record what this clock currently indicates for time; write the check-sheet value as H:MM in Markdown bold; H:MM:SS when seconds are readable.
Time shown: **10:09:51**
